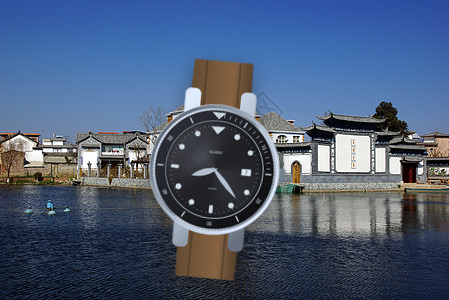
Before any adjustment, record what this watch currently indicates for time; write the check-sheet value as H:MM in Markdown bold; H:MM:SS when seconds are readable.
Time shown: **8:23**
